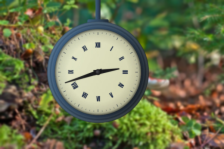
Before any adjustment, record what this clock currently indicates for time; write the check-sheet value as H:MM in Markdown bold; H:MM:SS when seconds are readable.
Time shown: **2:42**
